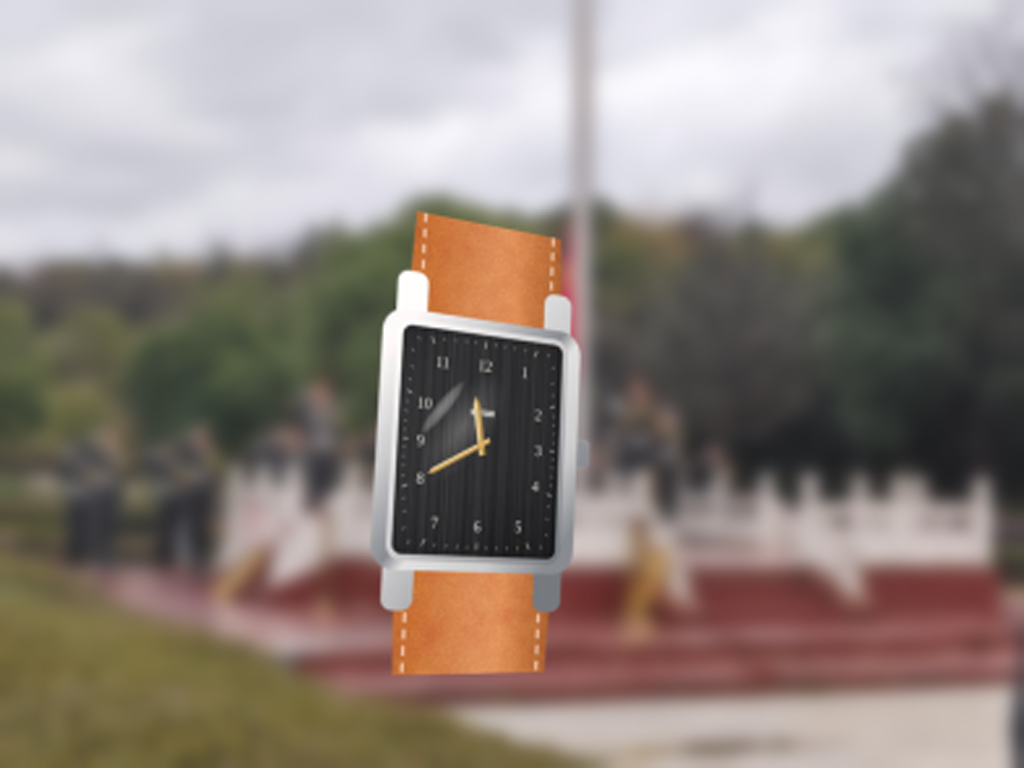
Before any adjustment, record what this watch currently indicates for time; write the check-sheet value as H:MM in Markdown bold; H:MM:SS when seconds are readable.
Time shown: **11:40**
